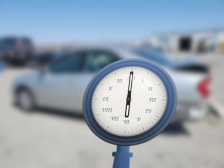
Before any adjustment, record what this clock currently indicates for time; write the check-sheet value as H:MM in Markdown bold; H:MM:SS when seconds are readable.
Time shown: **6:00**
